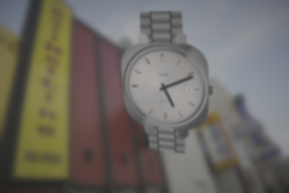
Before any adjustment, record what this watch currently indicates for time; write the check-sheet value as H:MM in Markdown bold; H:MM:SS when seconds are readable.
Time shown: **5:11**
